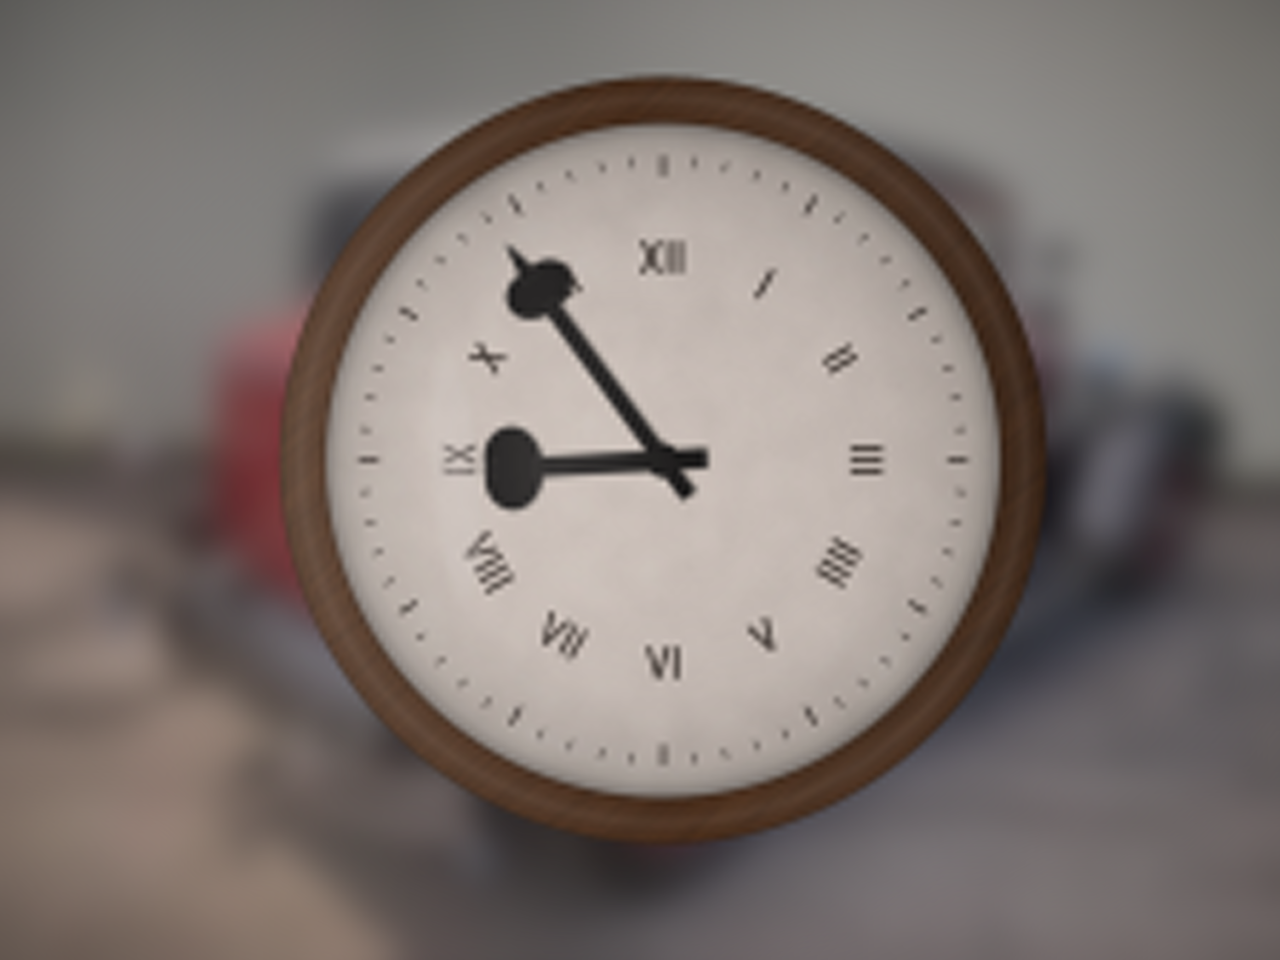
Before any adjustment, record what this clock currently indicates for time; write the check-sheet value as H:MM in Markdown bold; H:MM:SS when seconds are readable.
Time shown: **8:54**
